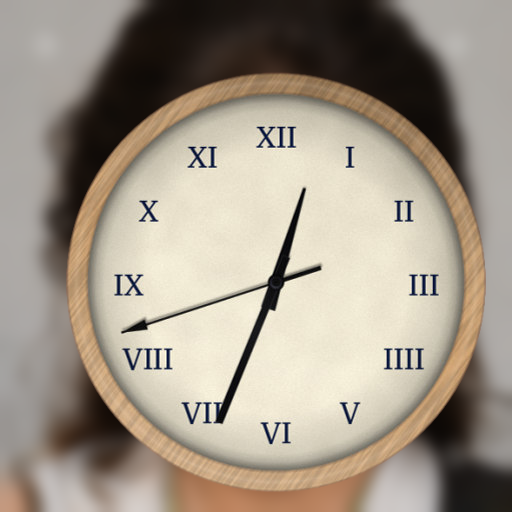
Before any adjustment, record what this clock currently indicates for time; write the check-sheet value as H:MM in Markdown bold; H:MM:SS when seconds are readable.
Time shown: **12:33:42**
